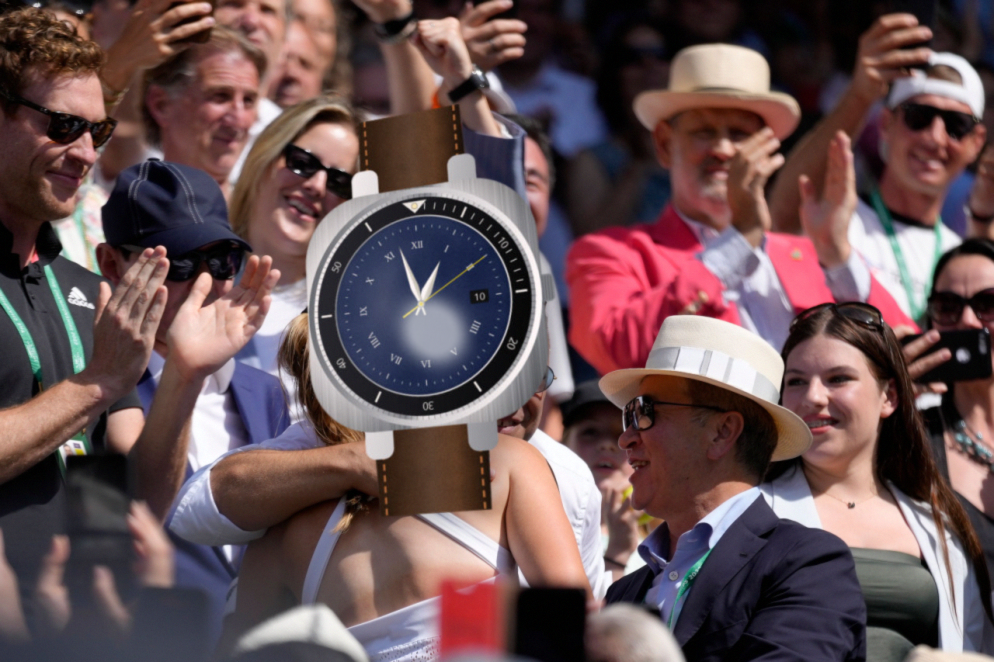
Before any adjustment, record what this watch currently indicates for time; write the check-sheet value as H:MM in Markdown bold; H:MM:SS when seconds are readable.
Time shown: **12:57:10**
